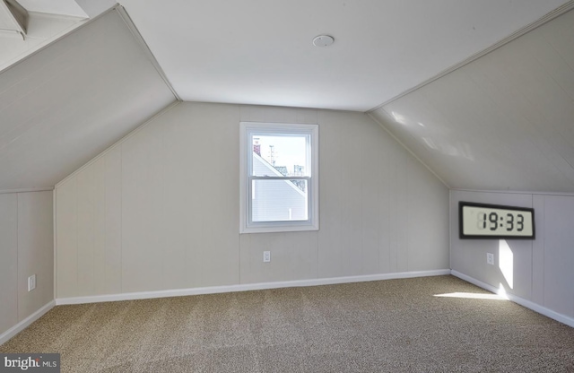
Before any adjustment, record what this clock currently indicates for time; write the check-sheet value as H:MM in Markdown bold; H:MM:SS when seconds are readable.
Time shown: **19:33**
